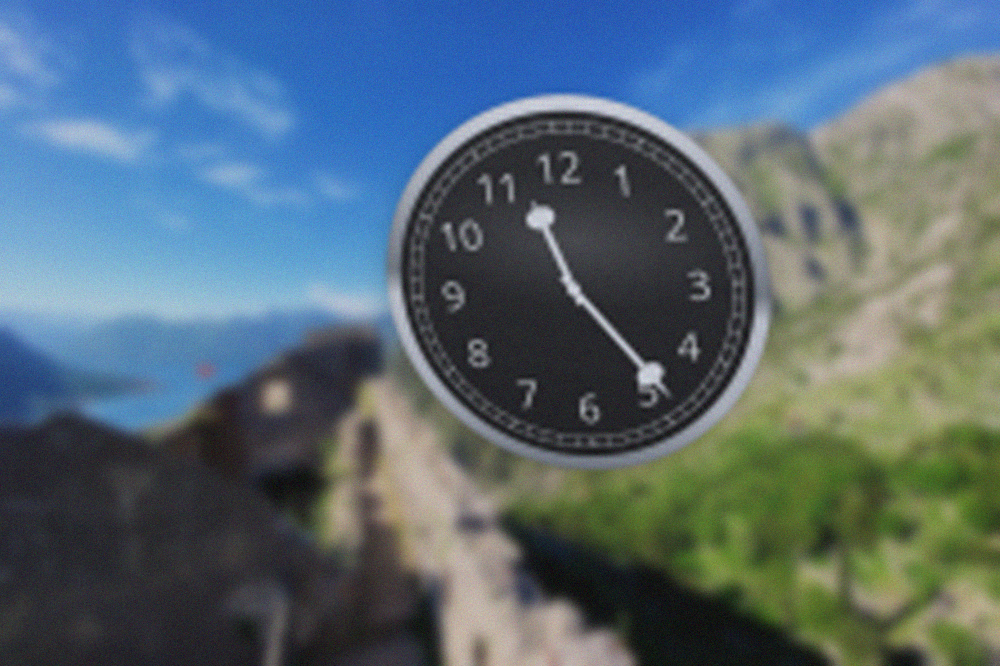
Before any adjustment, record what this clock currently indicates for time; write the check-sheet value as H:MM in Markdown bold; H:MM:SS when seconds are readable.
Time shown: **11:24**
